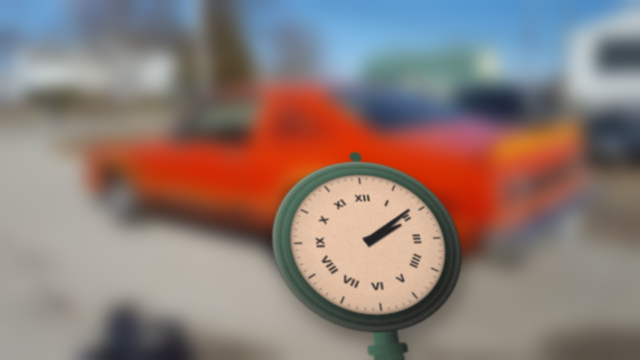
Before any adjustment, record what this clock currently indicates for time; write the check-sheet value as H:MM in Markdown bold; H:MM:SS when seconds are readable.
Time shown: **2:09**
